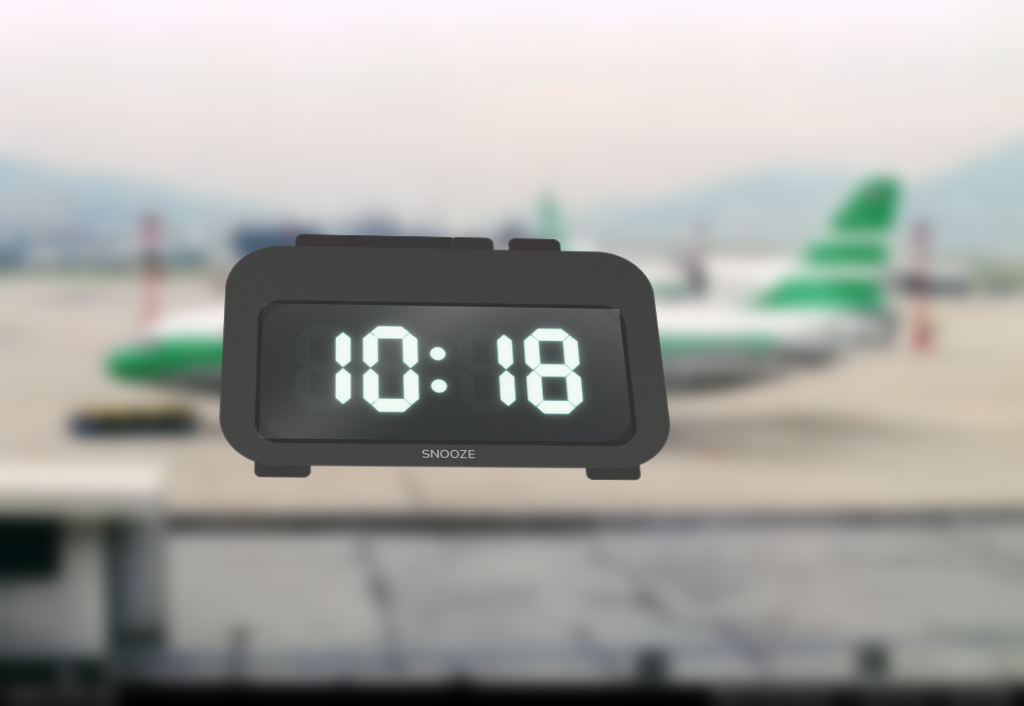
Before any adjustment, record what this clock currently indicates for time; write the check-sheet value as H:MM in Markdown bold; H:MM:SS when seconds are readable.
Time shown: **10:18**
